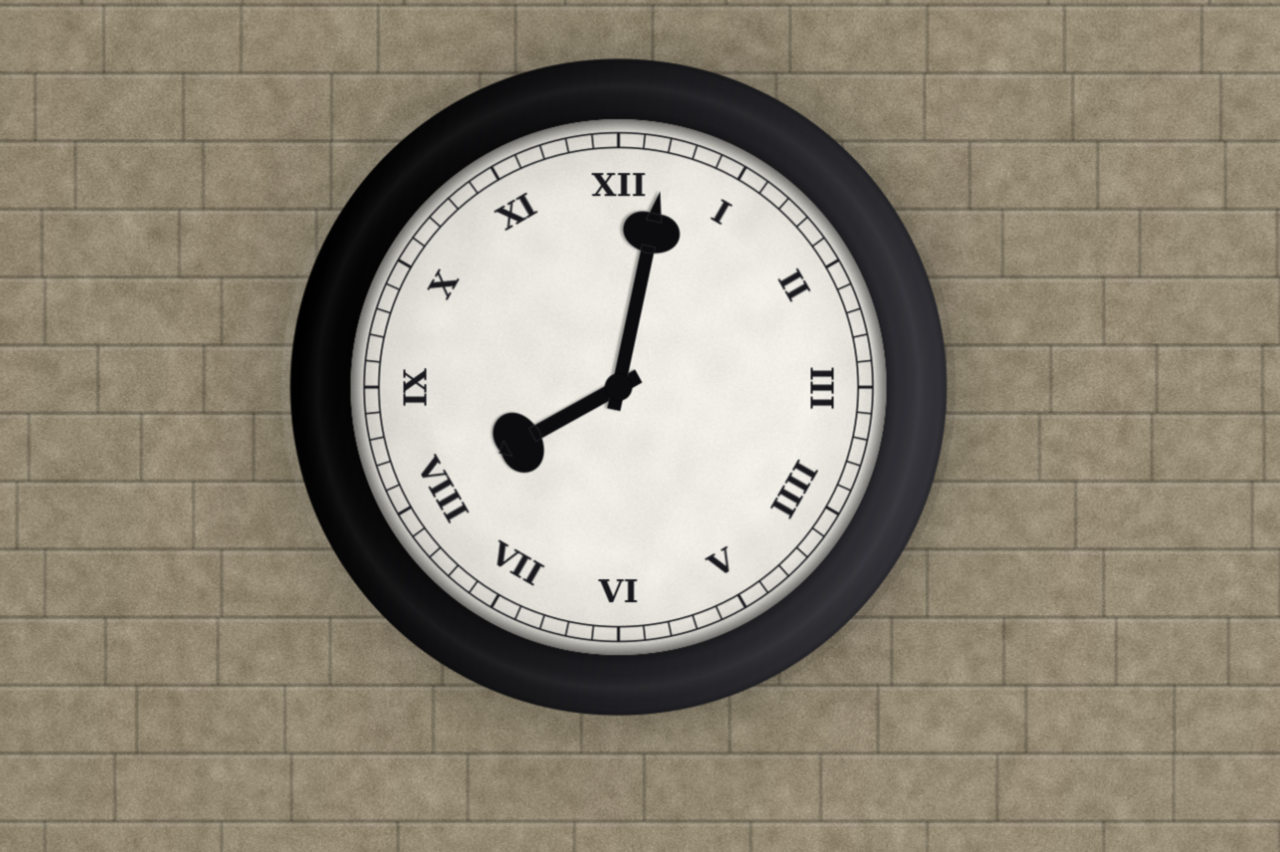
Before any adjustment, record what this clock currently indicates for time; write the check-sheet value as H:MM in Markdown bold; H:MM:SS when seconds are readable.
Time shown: **8:02**
